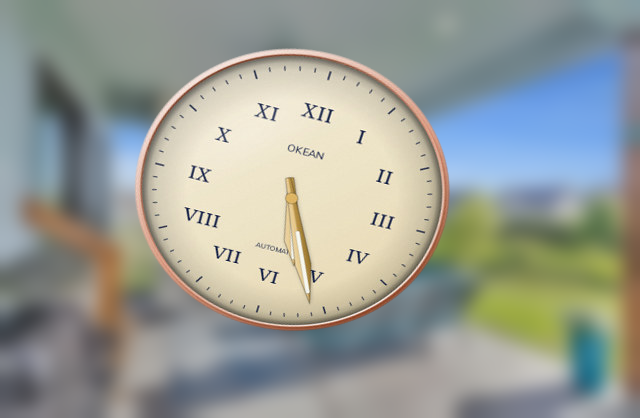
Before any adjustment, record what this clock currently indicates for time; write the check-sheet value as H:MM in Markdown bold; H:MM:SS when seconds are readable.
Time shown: **5:26**
